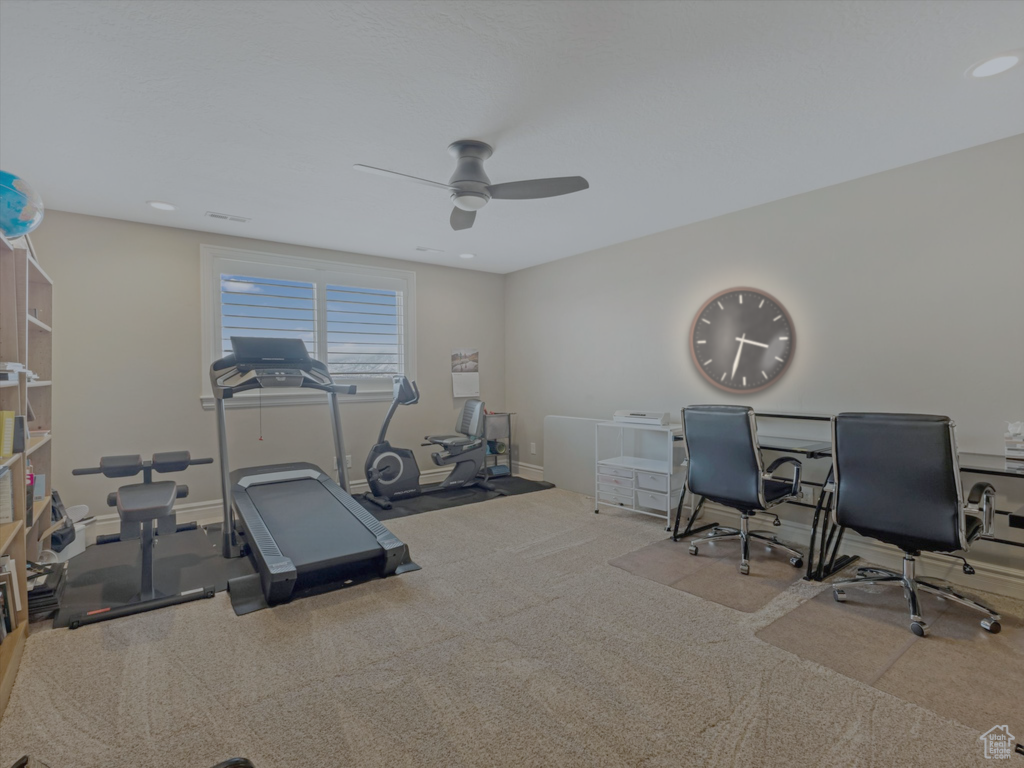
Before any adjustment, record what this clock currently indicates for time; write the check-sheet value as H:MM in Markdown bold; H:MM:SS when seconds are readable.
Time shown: **3:33**
